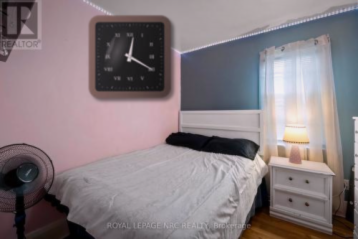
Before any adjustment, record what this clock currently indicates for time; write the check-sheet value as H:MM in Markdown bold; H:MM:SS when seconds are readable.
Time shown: **12:20**
